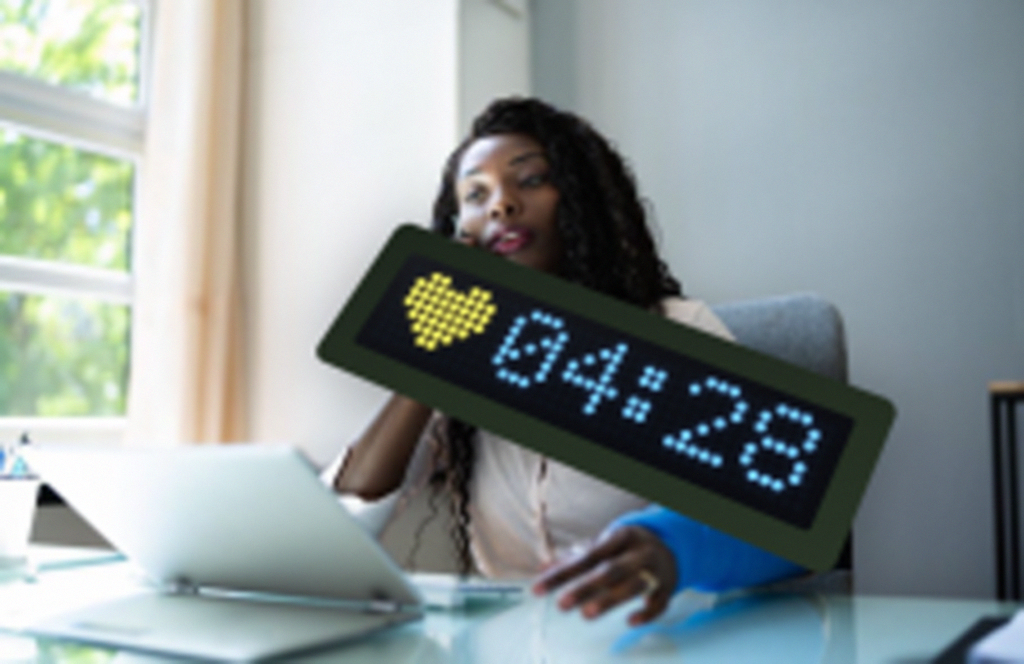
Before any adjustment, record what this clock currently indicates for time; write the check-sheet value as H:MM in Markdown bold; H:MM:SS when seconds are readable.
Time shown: **4:28**
